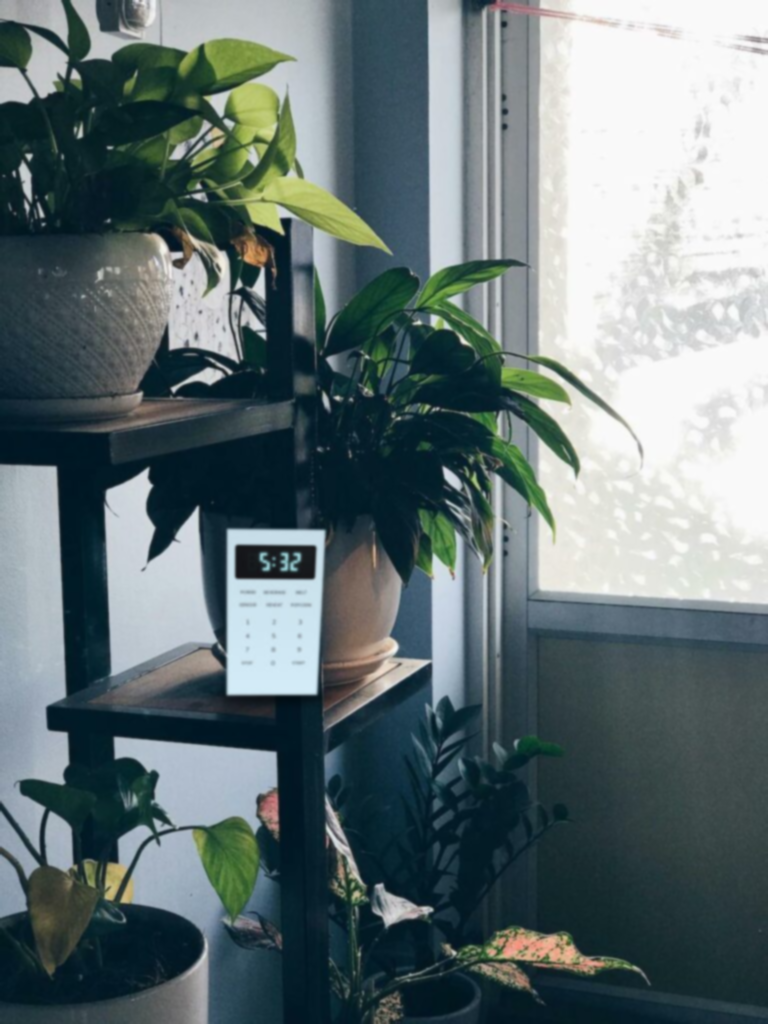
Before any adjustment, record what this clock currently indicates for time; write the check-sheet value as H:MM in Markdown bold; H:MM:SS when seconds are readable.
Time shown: **5:32**
